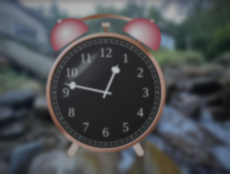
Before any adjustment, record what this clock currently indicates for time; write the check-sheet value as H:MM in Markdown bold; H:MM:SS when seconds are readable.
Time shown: **12:47**
